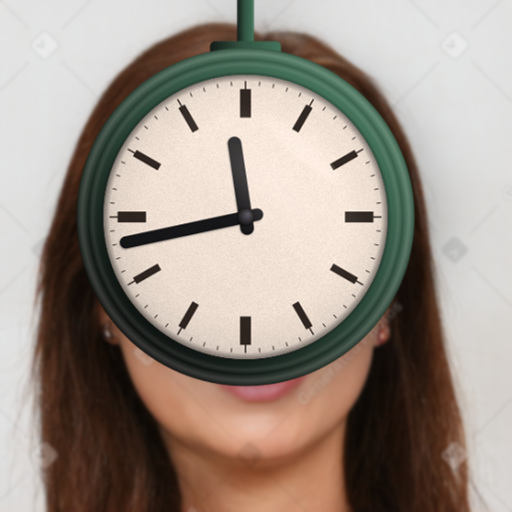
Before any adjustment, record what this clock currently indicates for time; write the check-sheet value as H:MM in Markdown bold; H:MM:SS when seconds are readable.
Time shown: **11:43**
